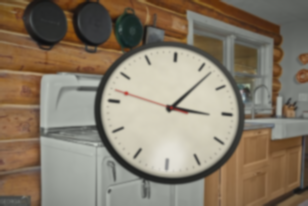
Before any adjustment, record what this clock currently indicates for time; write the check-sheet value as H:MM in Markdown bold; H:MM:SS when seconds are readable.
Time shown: **3:06:47**
